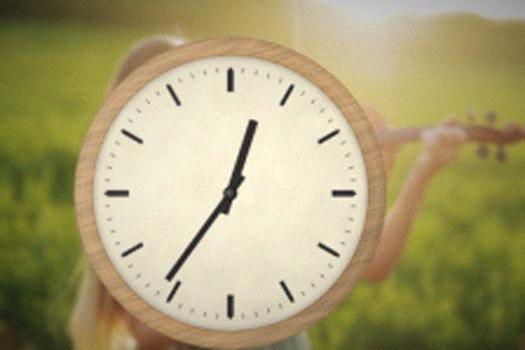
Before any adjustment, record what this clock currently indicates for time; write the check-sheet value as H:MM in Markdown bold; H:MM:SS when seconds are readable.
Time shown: **12:36**
